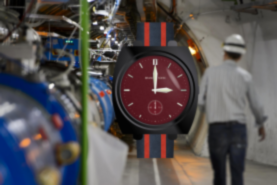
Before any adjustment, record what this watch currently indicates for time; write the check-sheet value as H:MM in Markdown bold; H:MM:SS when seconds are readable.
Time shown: **3:00**
